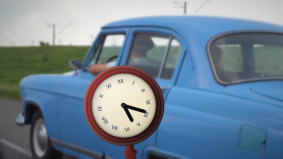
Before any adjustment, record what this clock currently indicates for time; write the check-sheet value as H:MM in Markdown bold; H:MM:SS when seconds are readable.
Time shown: **5:19**
